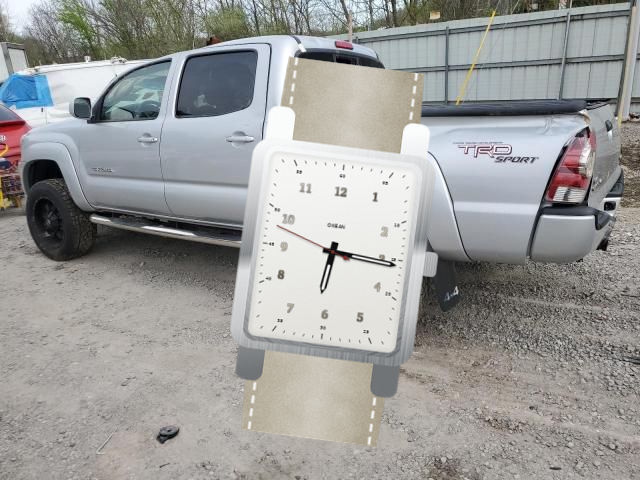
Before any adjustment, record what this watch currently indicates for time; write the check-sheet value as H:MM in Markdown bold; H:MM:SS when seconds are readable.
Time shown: **6:15:48**
